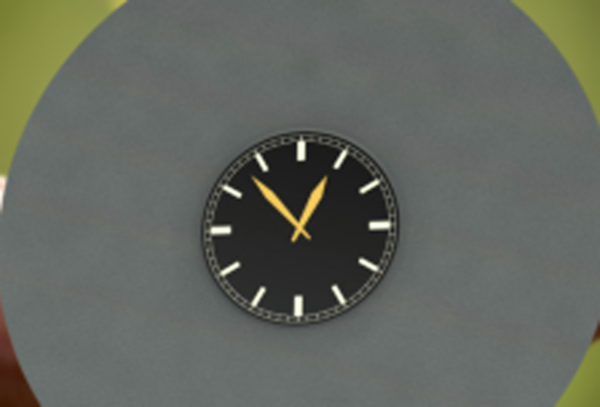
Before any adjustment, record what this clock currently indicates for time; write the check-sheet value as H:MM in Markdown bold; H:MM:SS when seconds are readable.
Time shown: **12:53**
